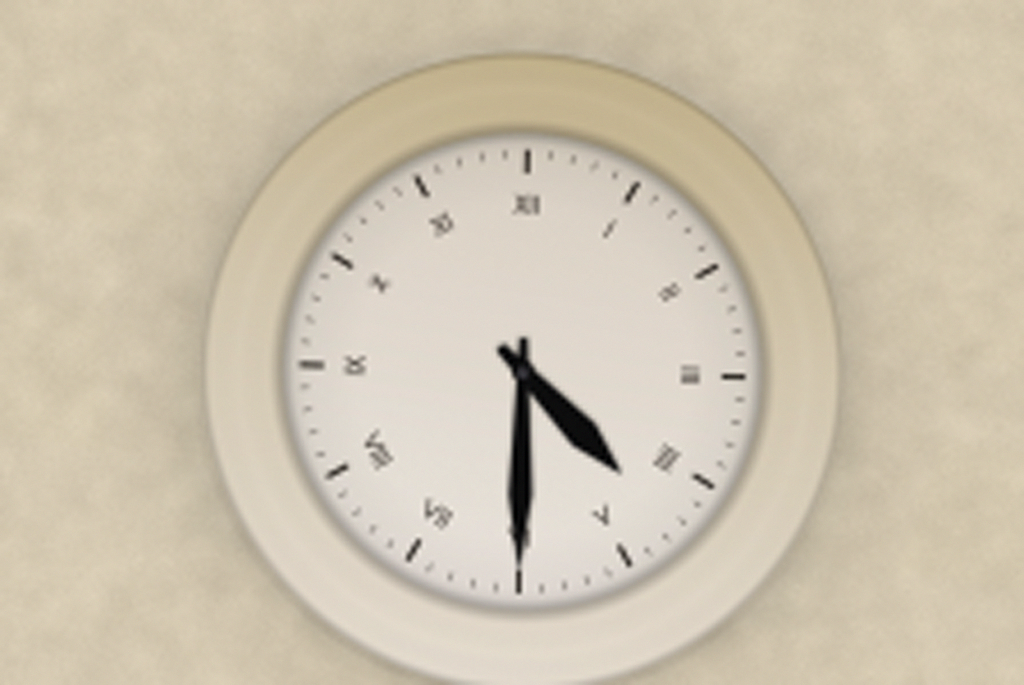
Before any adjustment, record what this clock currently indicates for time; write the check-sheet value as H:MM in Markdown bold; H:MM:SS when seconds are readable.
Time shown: **4:30**
